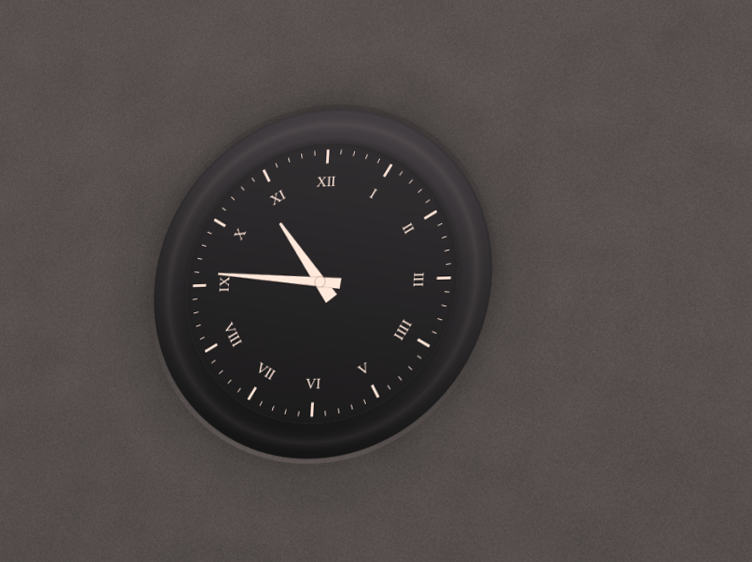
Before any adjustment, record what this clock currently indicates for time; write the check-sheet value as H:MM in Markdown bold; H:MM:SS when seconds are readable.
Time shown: **10:46**
